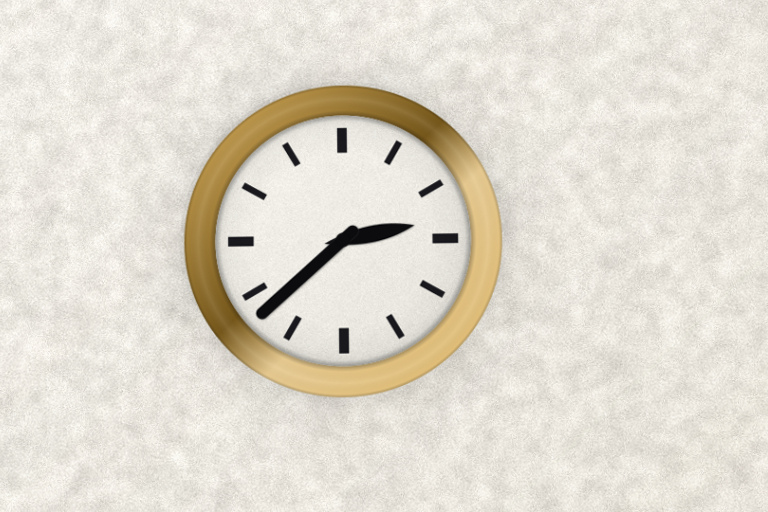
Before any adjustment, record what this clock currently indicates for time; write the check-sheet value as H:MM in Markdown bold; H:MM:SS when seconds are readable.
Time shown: **2:38**
